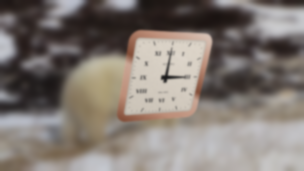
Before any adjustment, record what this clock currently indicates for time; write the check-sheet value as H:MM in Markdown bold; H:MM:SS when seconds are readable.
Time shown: **3:00**
